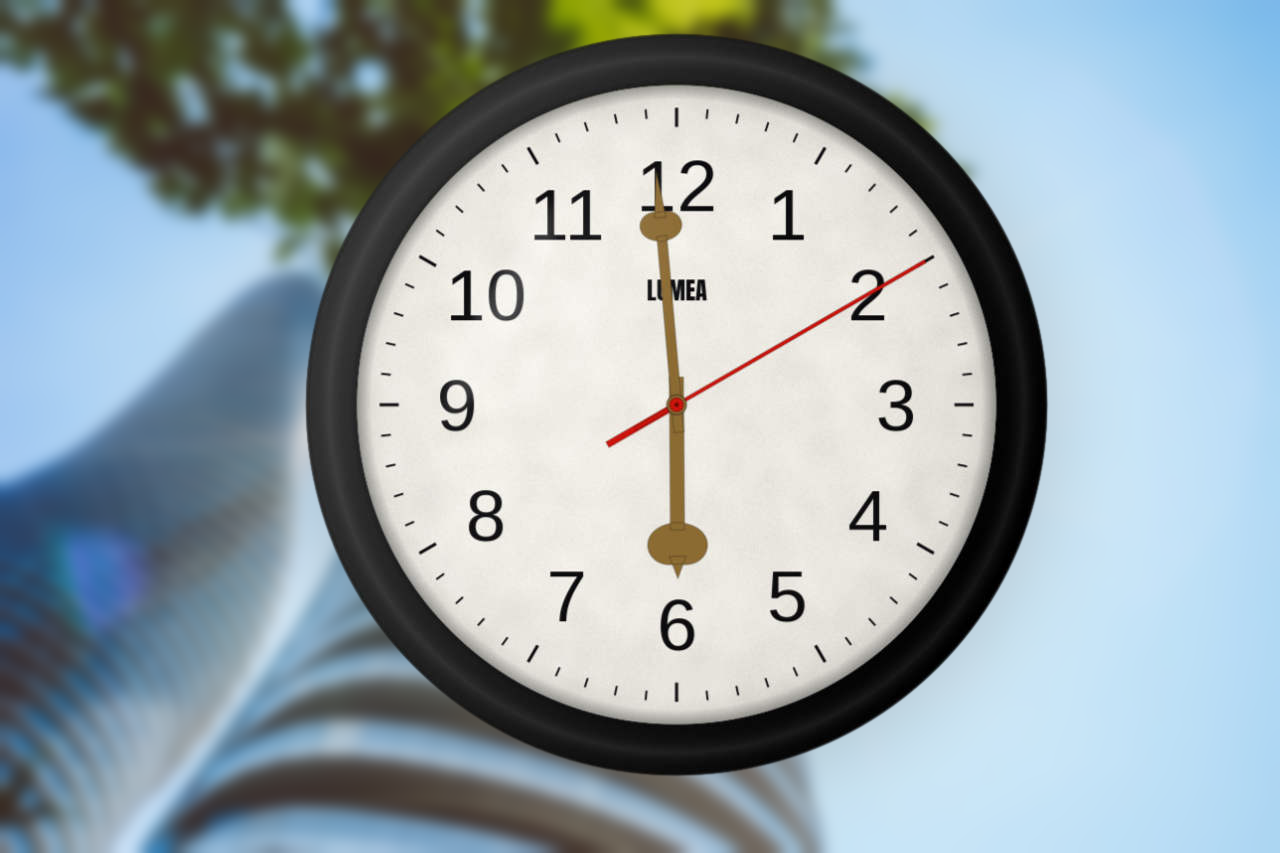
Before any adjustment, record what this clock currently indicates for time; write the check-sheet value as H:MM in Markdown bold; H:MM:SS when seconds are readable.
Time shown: **5:59:10**
